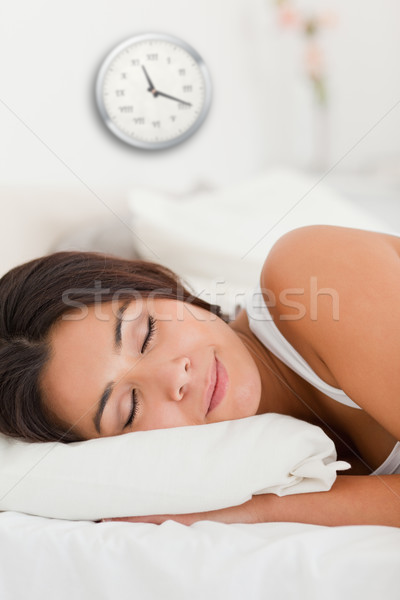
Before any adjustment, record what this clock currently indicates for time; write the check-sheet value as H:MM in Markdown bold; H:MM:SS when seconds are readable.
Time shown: **11:19**
